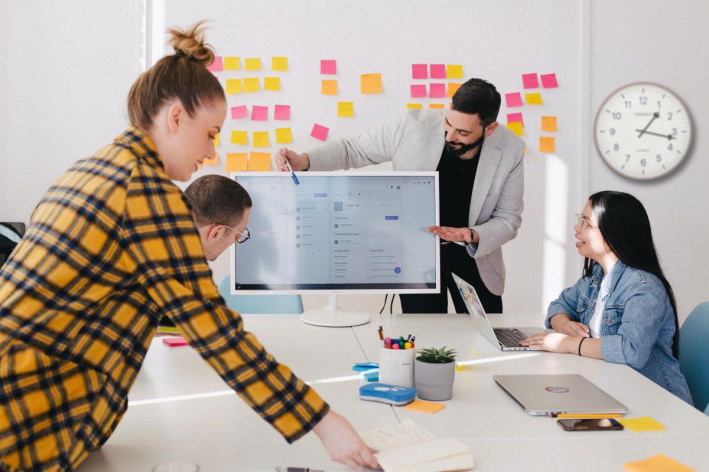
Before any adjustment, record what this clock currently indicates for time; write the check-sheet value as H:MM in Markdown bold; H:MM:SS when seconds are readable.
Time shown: **1:17**
